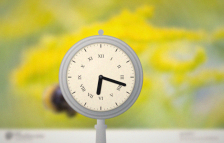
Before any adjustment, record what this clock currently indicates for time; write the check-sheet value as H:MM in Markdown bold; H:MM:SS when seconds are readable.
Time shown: **6:18**
